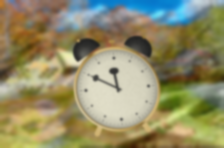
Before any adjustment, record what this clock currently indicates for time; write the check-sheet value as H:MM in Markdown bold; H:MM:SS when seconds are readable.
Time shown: **11:50**
